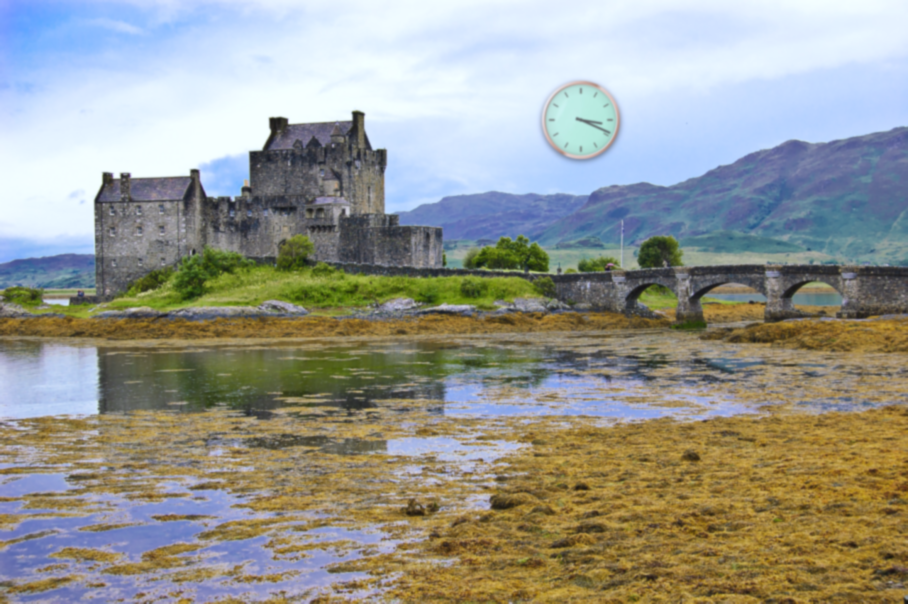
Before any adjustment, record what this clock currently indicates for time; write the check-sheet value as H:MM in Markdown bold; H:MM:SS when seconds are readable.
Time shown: **3:19**
